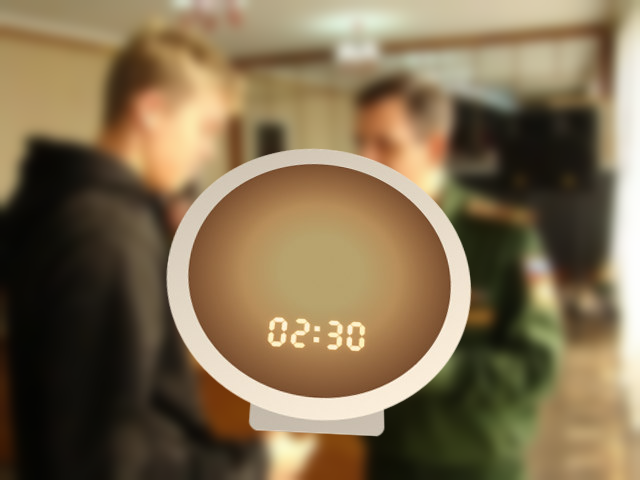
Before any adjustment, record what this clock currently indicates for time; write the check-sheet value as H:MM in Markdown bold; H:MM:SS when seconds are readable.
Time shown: **2:30**
